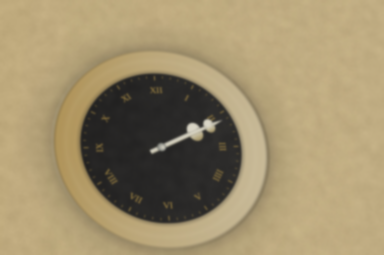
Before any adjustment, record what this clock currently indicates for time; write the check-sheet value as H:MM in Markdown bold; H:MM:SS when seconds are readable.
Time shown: **2:11**
